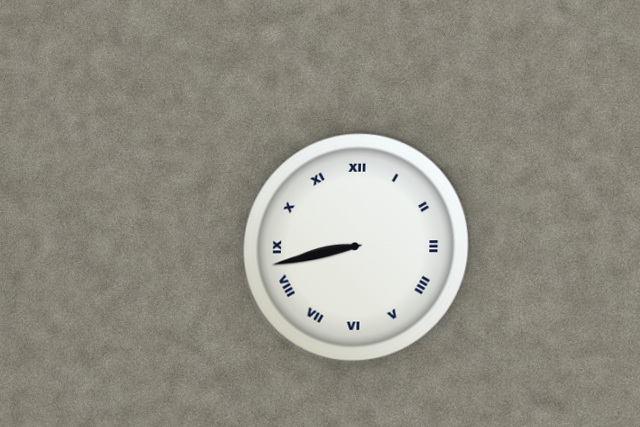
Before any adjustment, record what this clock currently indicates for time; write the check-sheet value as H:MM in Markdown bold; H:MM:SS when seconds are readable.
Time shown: **8:43**
